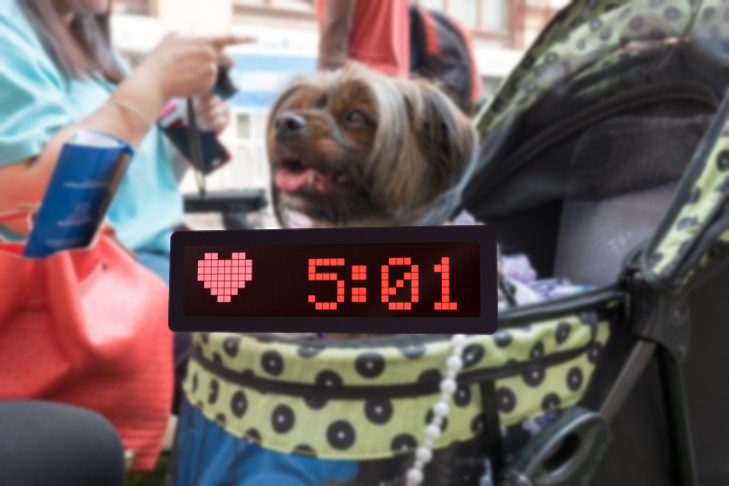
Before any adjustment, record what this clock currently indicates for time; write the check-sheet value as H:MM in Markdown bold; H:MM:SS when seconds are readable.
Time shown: **5:01**
